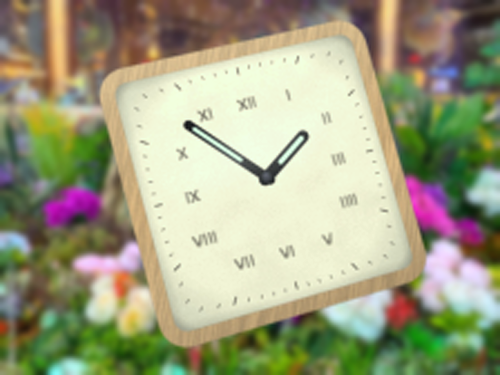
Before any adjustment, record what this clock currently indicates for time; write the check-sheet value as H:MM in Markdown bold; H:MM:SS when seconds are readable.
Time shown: **1:53**
